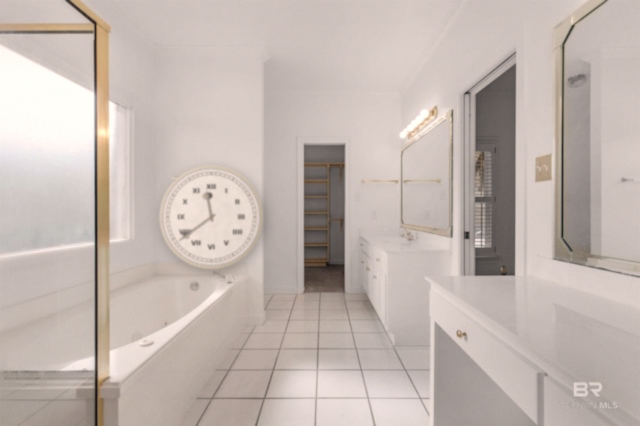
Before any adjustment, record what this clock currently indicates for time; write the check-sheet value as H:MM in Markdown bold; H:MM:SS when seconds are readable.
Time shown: **11:39**
